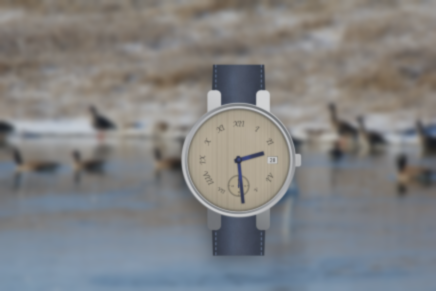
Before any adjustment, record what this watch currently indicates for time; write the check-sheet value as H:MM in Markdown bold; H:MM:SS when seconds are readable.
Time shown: **2:29**
